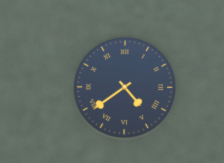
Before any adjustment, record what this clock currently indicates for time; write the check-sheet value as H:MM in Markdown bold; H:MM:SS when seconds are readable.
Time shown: **4:39**
